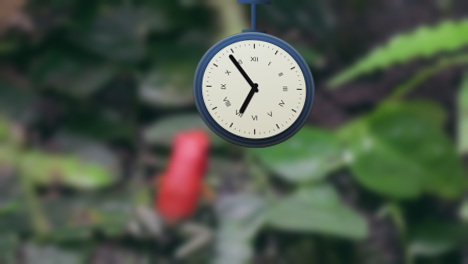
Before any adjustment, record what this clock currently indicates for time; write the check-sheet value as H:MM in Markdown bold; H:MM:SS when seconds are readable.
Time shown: **6:54**
